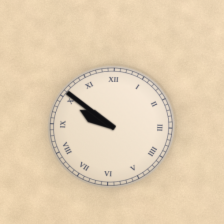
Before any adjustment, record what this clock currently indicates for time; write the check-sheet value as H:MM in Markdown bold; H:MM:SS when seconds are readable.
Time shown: **9:51**
